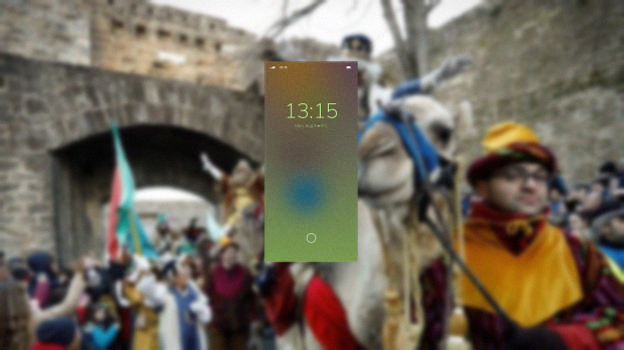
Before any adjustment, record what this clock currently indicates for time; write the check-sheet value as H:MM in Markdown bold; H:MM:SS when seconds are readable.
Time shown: **13:15**
